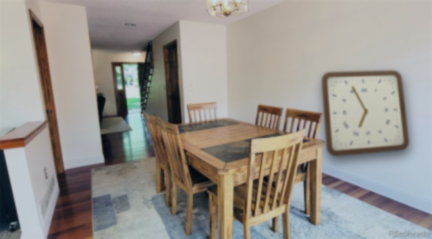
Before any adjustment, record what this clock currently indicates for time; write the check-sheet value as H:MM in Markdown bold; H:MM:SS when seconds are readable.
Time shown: **6:56**
